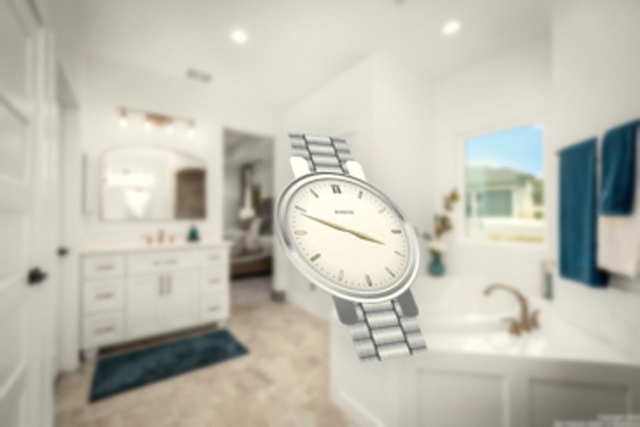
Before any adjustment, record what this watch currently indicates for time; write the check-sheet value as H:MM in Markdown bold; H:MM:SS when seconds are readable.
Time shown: **3:49**
